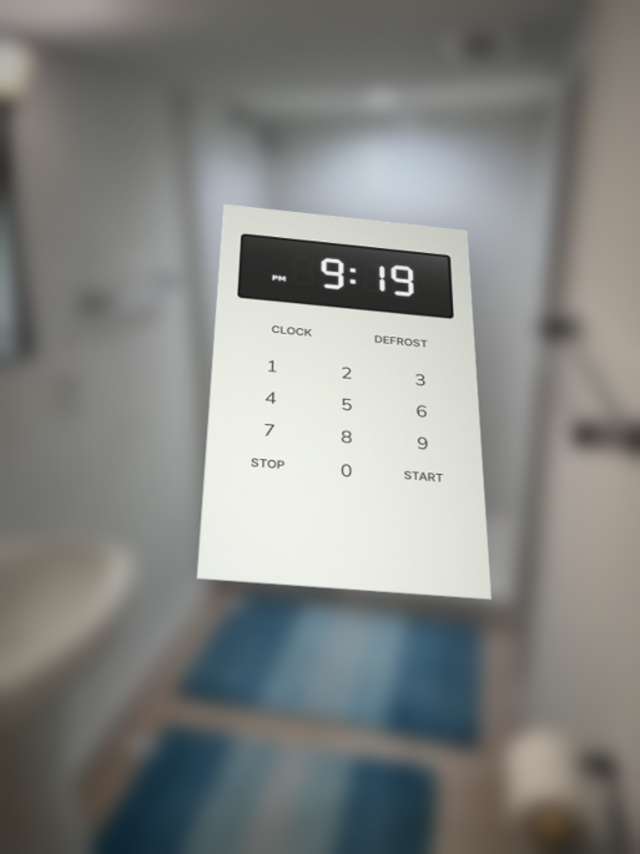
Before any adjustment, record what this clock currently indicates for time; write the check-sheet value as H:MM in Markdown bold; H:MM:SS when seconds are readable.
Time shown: **9:19**
